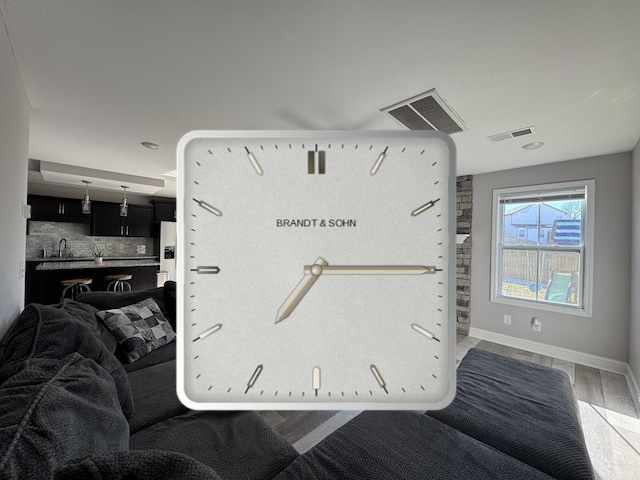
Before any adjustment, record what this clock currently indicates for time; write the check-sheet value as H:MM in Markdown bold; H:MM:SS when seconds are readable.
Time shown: **7:15**
